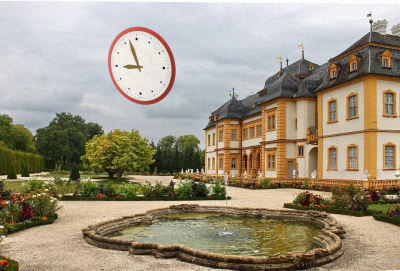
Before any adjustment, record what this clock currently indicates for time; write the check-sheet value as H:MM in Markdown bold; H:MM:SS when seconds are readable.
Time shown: **8:57**
